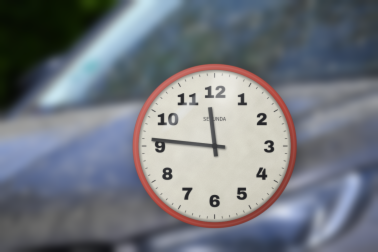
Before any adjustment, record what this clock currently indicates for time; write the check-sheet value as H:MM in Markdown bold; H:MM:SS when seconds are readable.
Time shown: **11:46**
